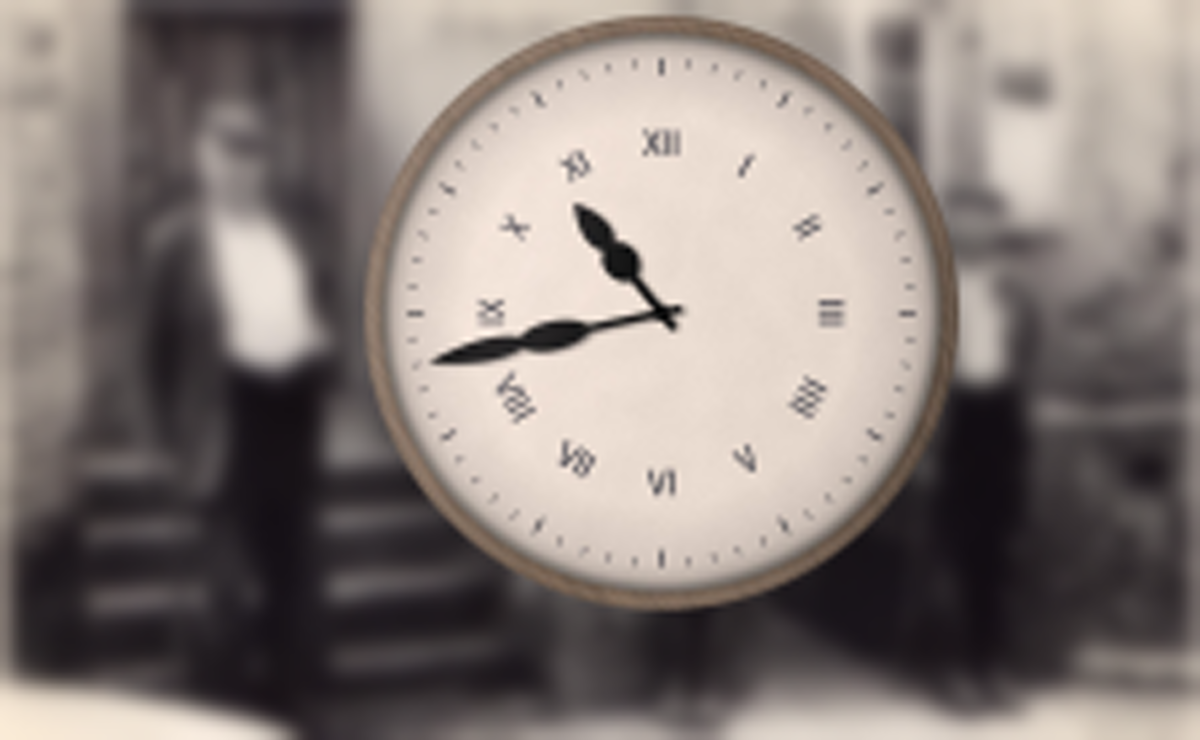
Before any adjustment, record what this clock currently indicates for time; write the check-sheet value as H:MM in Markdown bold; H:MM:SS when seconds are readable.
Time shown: **10:43**
